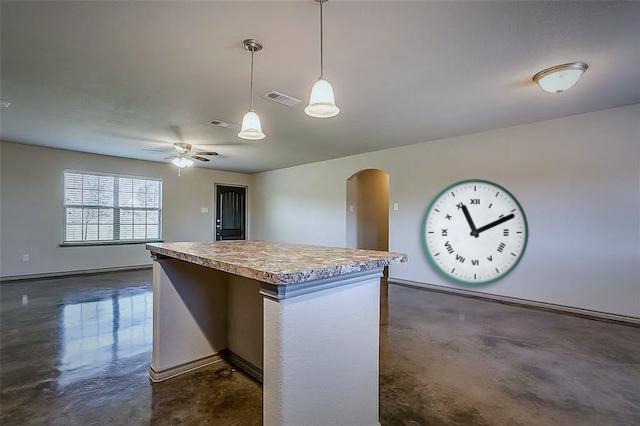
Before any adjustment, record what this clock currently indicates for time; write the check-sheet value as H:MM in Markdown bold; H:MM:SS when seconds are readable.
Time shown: **11:11**
